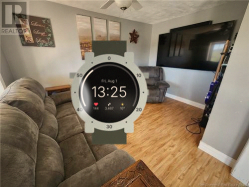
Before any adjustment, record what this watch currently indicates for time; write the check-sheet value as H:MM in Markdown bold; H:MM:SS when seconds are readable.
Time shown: **13:25**
